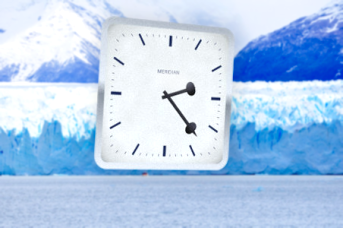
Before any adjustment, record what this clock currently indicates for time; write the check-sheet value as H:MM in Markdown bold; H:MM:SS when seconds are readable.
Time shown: **2:23**
